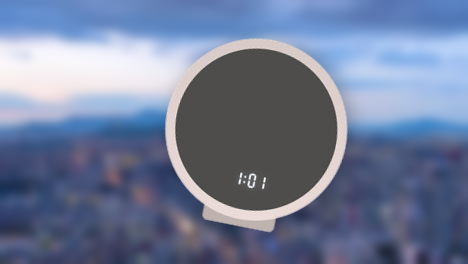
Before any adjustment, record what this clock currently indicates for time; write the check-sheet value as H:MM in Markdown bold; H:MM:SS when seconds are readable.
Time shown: **1:01**
